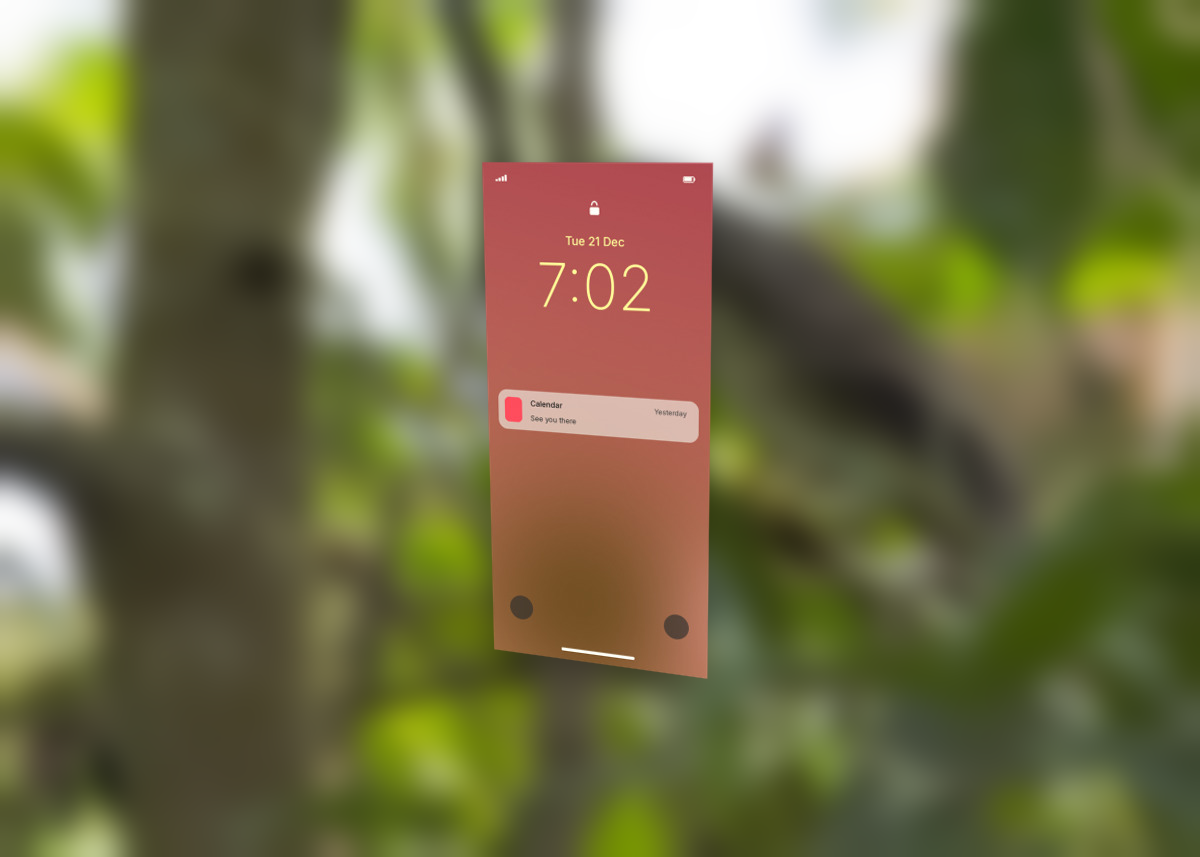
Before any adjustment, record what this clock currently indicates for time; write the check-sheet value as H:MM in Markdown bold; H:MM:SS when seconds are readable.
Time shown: **7:02**
